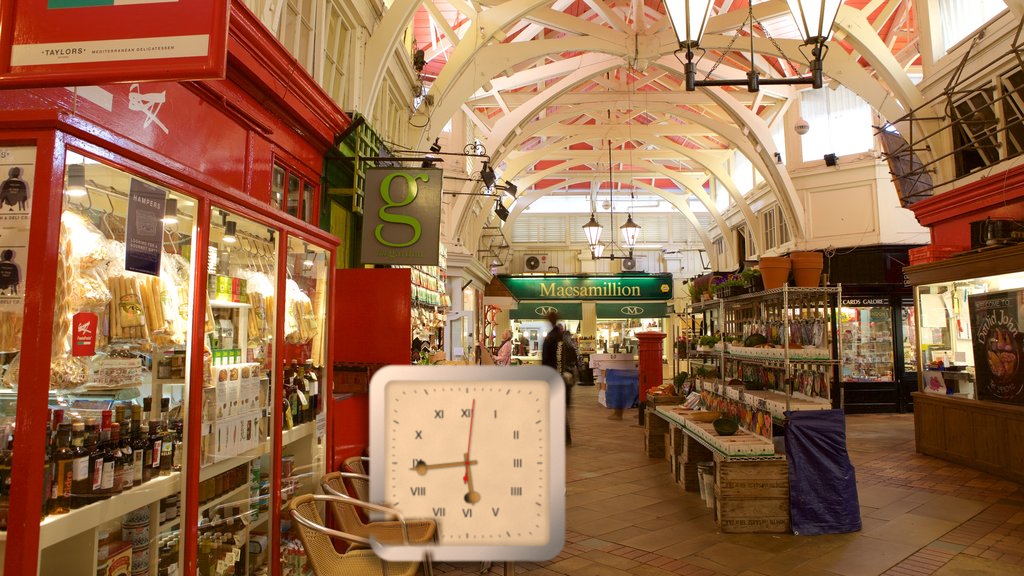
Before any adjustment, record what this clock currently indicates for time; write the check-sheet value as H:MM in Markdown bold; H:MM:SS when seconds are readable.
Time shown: **5:44:01**
